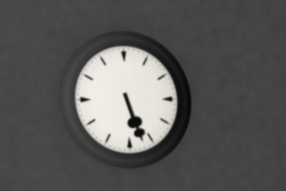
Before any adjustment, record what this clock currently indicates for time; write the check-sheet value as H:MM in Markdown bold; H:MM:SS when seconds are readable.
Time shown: **5:27**
